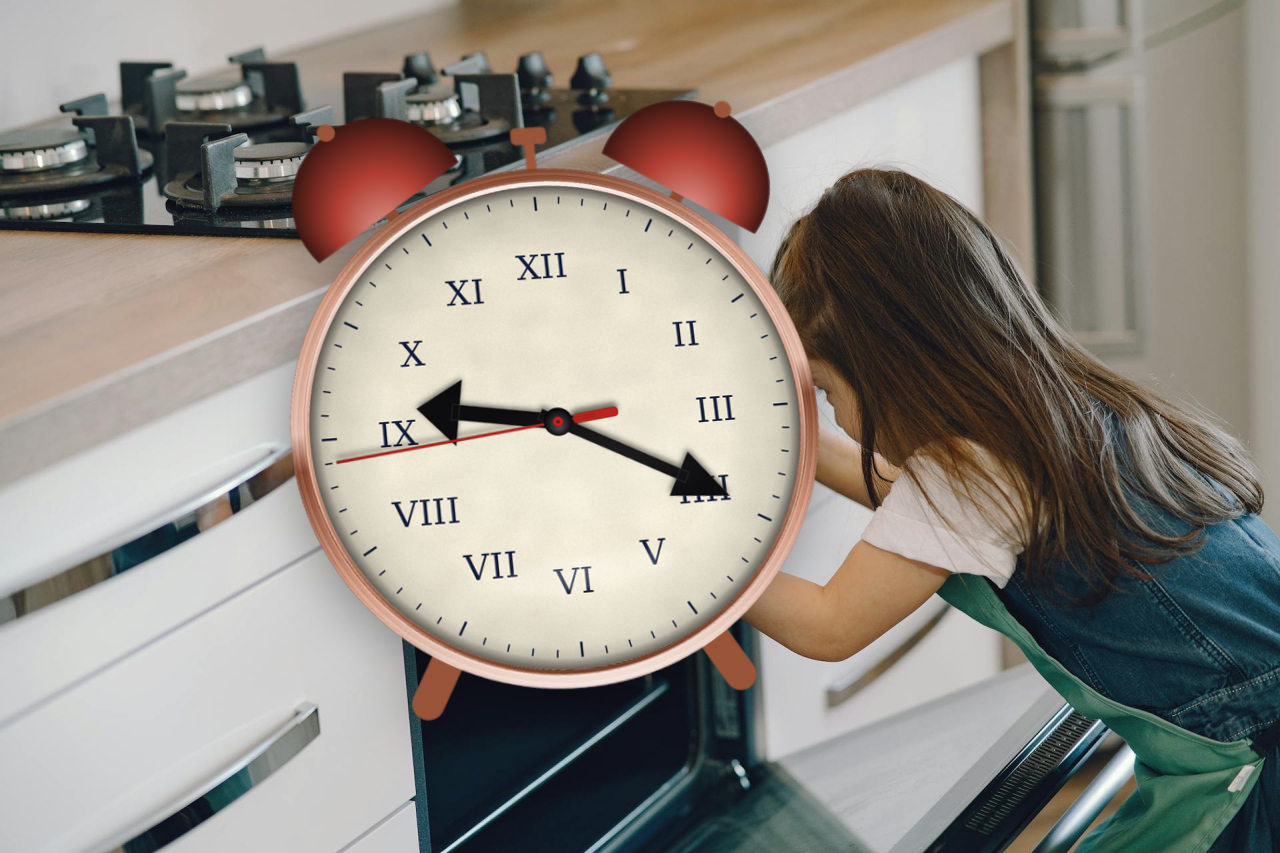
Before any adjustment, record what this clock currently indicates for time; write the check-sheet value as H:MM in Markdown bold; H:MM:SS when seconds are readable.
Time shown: **9:19:44**
